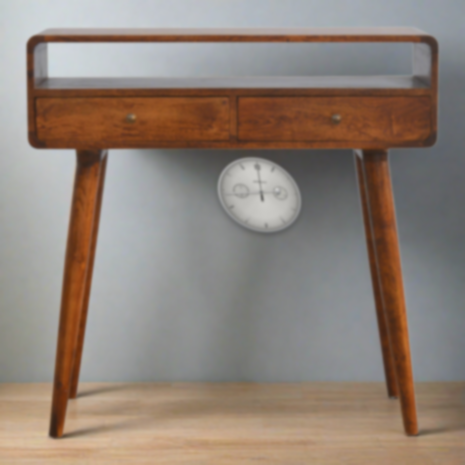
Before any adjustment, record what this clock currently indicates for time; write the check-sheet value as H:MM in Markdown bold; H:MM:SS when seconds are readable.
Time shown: **2:44**
